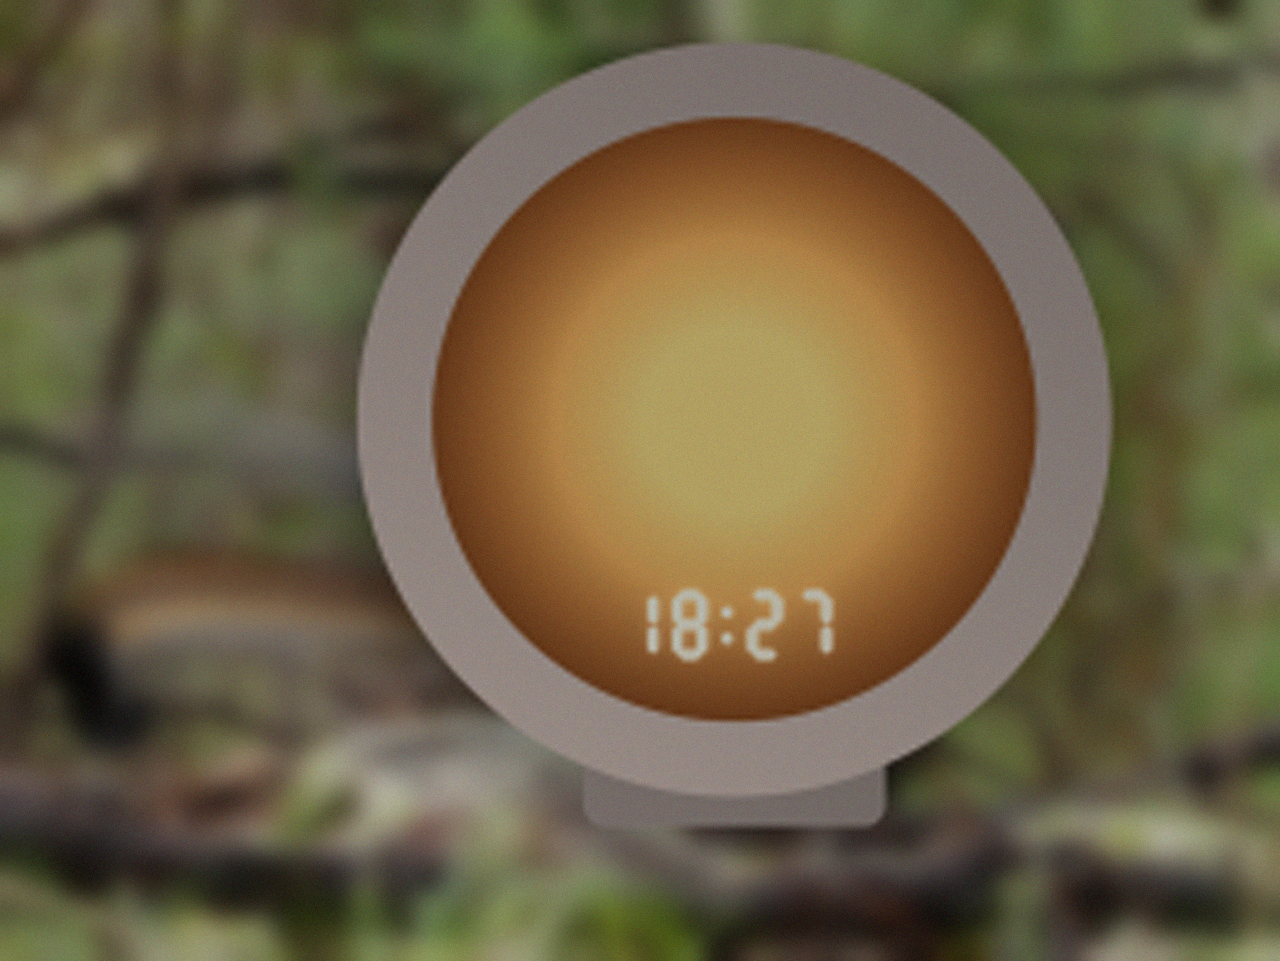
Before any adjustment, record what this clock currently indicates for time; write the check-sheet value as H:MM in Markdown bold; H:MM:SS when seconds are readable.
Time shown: **18:27**
